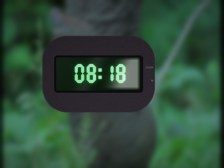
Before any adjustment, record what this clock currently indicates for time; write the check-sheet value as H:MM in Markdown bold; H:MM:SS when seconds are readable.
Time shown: **8:18**
